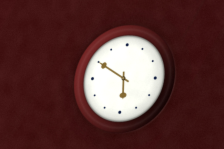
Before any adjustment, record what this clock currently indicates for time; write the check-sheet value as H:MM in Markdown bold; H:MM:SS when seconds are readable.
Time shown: **5:50**
